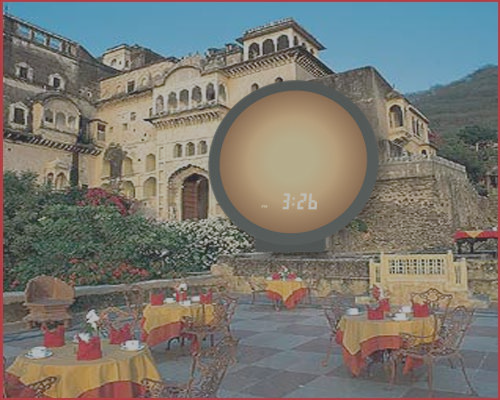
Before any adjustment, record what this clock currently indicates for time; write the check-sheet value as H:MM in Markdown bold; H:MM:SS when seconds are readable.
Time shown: **3:26**
